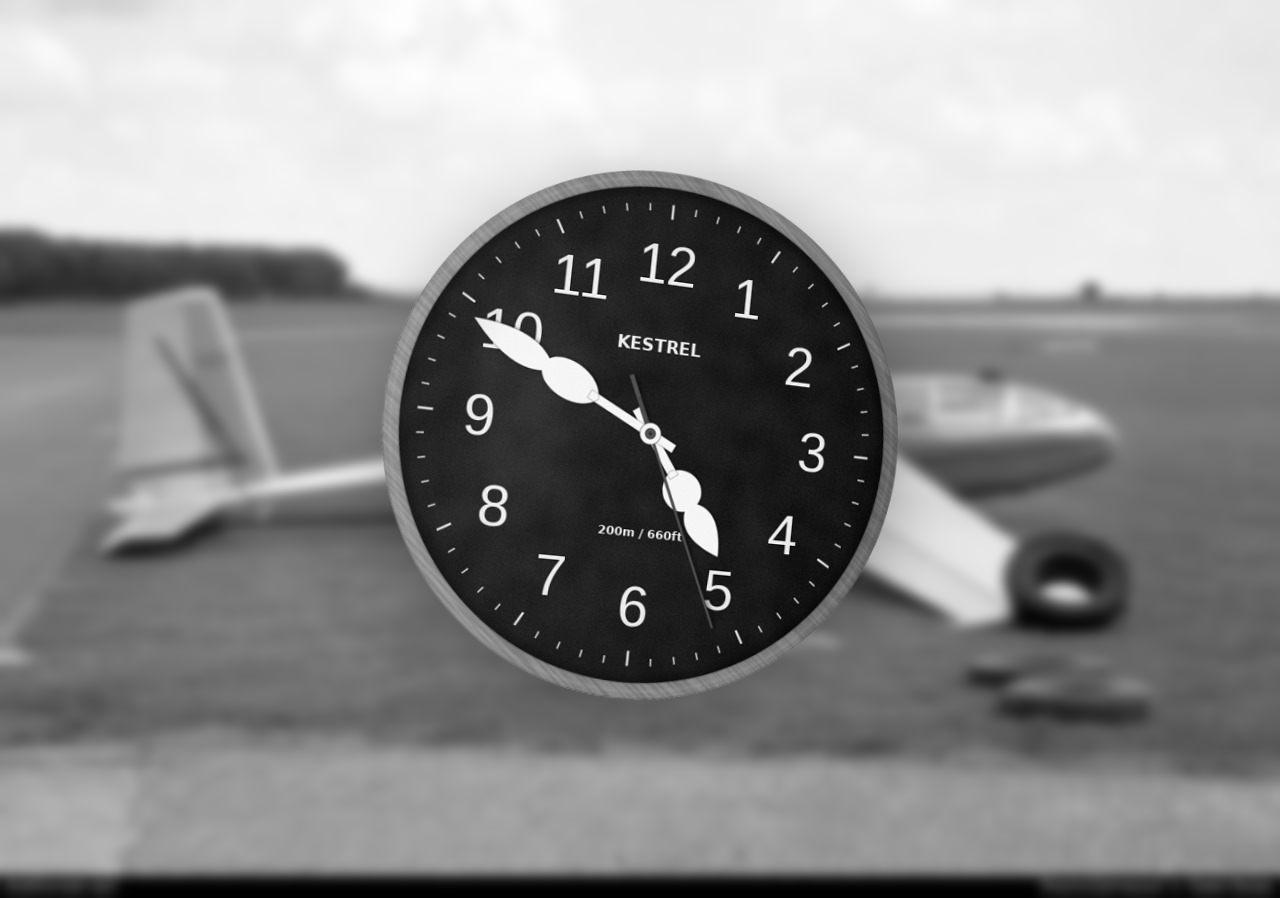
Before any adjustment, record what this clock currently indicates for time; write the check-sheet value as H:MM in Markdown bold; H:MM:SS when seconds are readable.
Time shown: **4:49:26**
